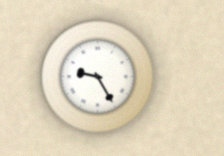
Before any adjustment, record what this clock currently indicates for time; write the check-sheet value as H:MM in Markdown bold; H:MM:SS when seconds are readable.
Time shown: **9:25**
